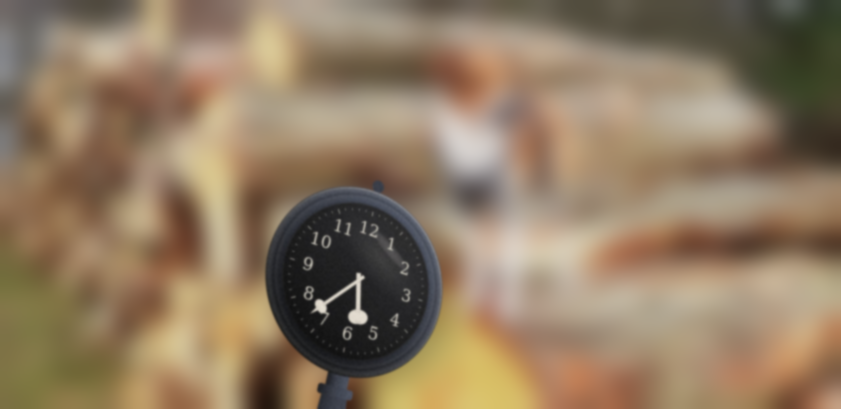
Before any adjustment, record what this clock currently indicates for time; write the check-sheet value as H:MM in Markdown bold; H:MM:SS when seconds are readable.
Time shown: **5:37**
